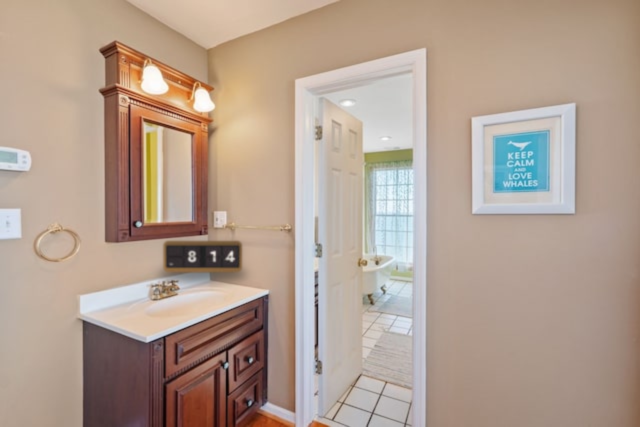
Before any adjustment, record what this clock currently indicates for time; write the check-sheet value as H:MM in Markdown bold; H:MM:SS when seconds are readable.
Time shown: **8:14**
